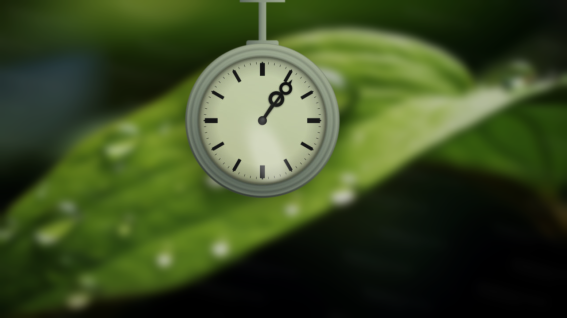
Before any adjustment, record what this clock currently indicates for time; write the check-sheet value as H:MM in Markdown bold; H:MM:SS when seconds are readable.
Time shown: **1:06**
